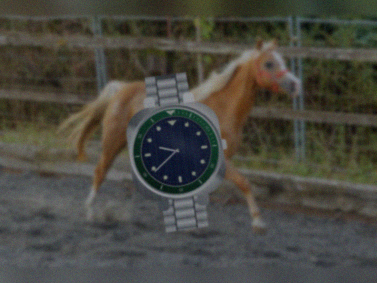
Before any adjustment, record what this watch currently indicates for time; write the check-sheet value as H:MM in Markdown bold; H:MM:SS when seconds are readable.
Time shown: **9:39**
